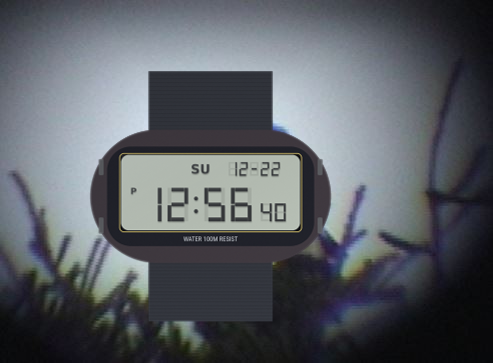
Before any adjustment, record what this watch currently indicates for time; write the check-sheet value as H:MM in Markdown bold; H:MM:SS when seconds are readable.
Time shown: **12:56:40**
